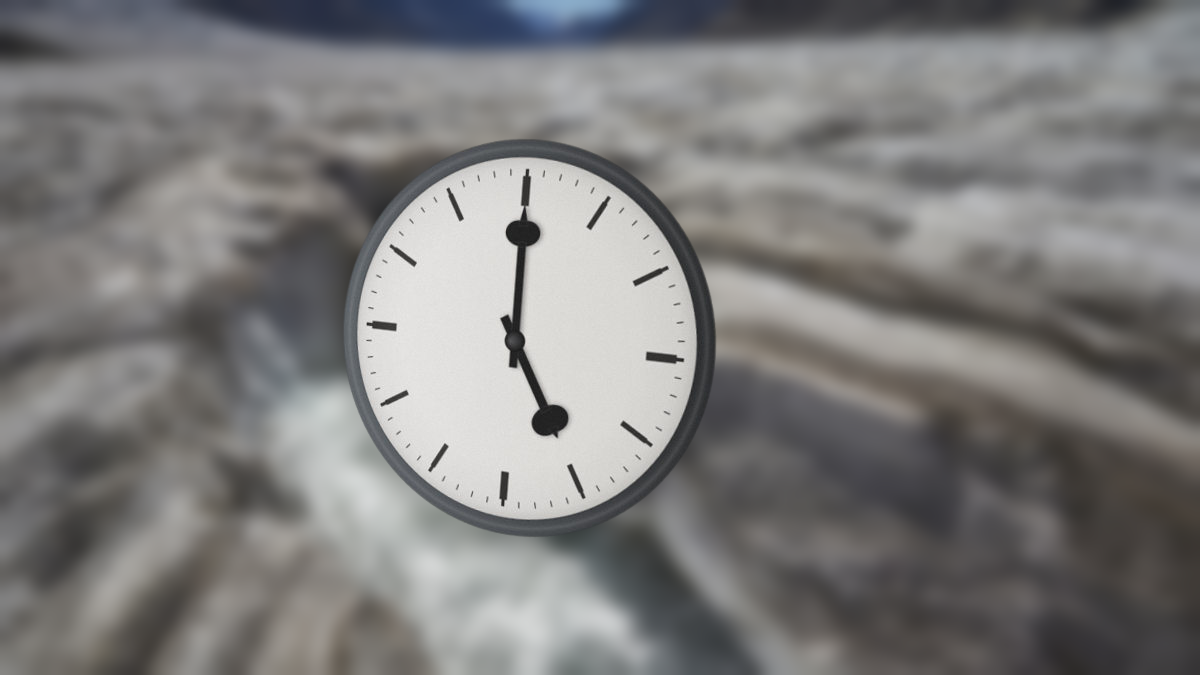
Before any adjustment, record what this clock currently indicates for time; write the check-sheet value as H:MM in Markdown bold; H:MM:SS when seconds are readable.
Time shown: **5:00**
